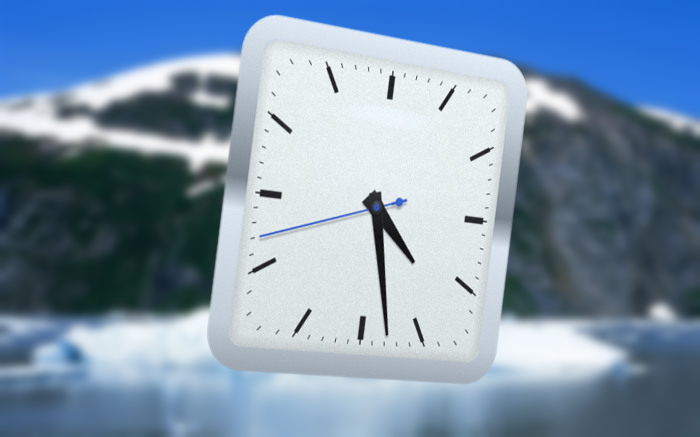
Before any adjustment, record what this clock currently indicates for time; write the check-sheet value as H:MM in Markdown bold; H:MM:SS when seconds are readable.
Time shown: **4:27:42**
